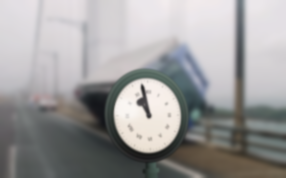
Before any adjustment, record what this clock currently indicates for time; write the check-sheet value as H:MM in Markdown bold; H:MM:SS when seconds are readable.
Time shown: **10:58**
